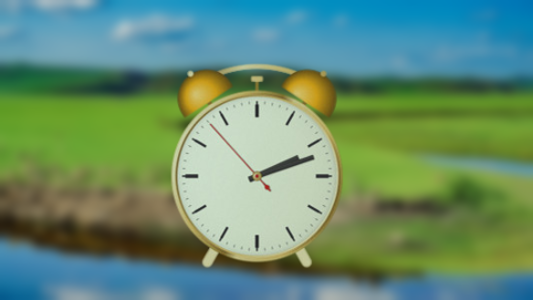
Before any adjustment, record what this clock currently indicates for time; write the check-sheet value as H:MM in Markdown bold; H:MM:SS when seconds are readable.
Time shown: **2:11:53**
